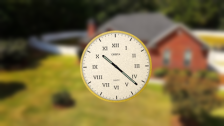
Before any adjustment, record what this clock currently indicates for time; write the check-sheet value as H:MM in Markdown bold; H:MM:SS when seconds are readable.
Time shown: **10:22**
